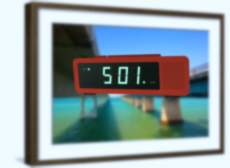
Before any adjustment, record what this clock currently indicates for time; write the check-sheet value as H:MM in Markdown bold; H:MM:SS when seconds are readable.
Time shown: **5:01**
